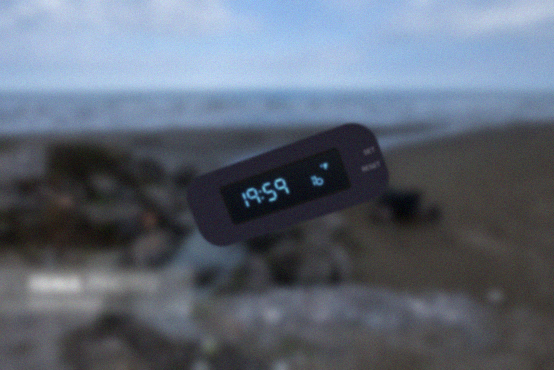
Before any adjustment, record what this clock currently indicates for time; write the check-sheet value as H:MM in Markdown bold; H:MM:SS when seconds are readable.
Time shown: **19:59**
